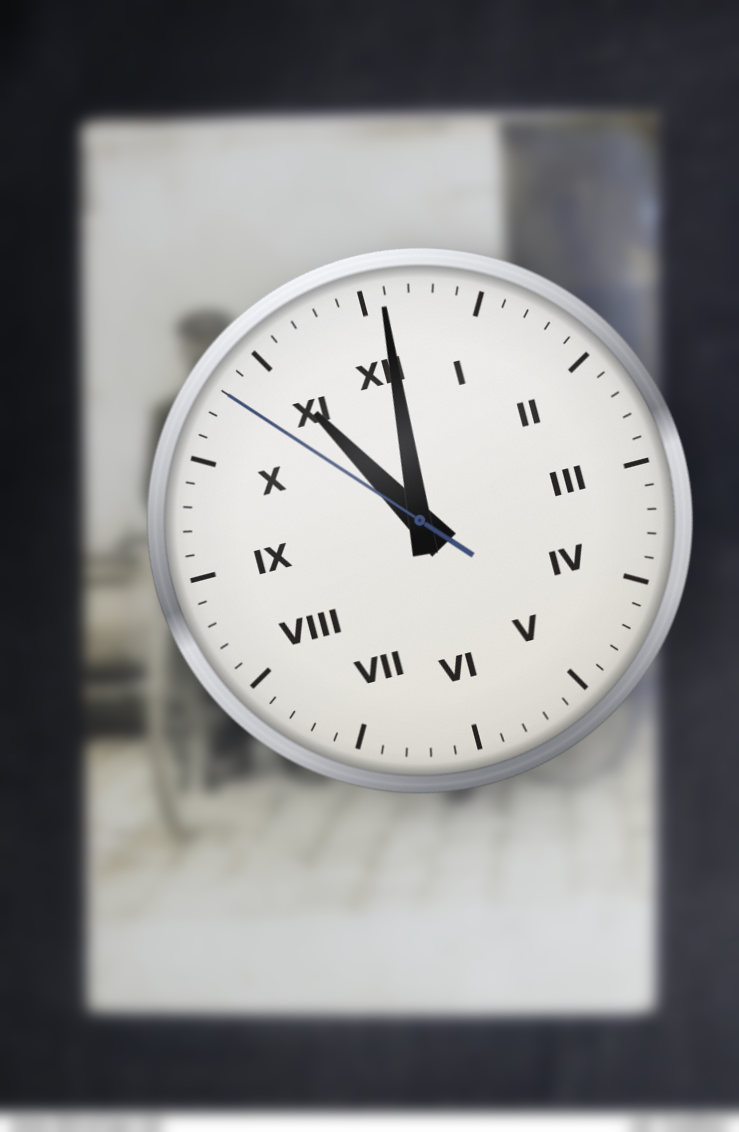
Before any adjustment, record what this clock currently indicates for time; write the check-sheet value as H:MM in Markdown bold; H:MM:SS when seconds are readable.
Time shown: **11:00:53**
